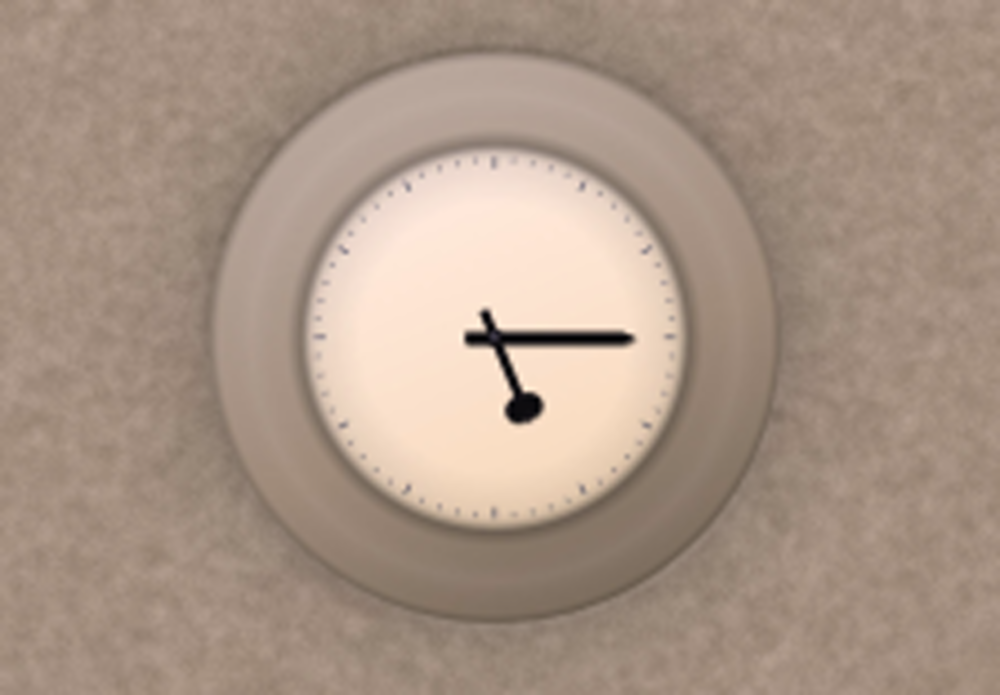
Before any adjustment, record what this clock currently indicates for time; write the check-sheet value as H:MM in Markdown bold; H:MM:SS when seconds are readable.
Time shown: **5:15**
